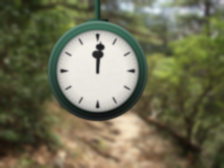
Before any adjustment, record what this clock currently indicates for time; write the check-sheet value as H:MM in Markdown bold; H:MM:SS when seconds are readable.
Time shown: **12:01**
